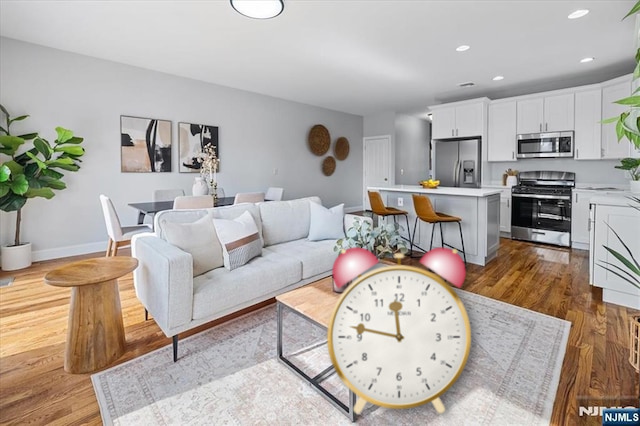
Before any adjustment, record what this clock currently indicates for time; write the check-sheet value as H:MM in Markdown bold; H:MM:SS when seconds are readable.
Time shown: **11:47**
